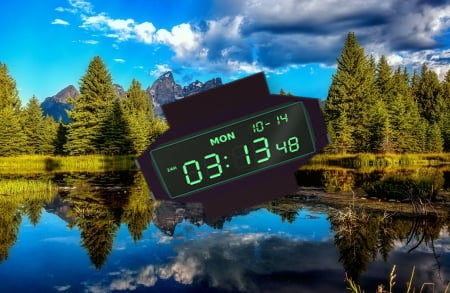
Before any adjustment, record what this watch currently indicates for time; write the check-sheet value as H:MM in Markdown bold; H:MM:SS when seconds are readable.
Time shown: **3:13:48**
